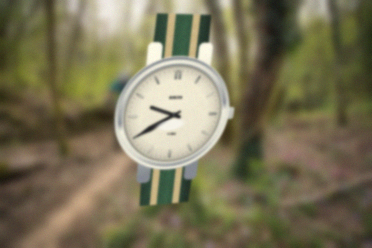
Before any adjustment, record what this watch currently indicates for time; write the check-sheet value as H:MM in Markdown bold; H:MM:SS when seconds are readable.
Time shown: **9:40**
